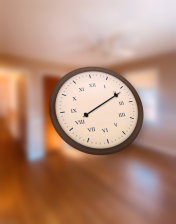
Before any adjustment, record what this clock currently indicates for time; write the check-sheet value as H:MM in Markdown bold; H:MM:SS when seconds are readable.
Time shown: **8:11**
